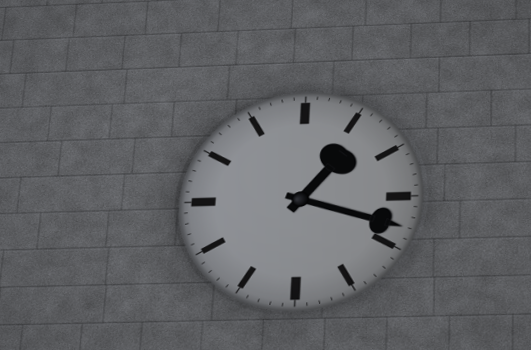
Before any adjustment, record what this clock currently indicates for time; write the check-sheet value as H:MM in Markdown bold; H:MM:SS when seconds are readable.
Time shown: **1:18**
